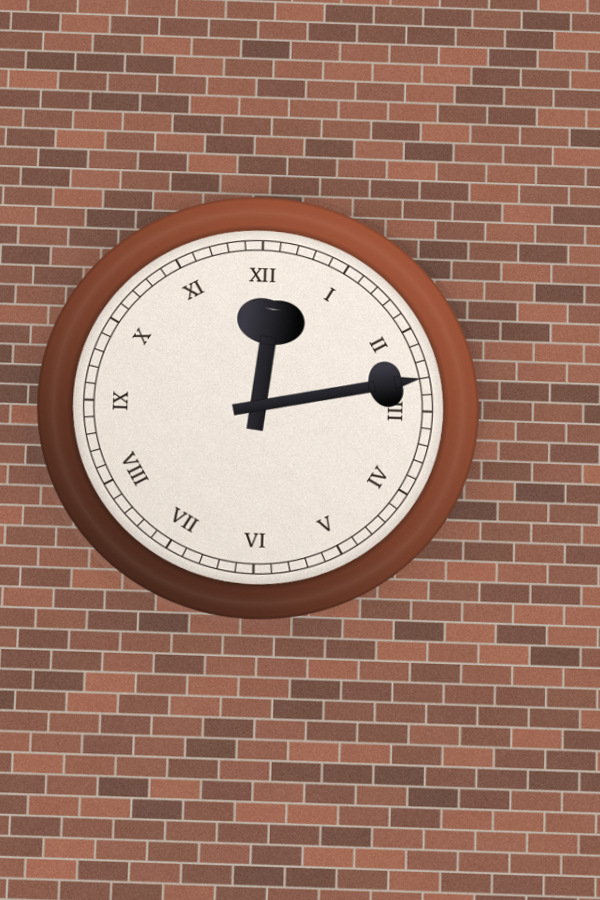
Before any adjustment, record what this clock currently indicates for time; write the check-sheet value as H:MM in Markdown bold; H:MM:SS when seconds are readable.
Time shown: **12:13**
